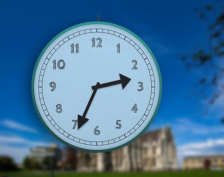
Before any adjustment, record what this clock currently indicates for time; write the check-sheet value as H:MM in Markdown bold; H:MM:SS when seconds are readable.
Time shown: **2:34**
